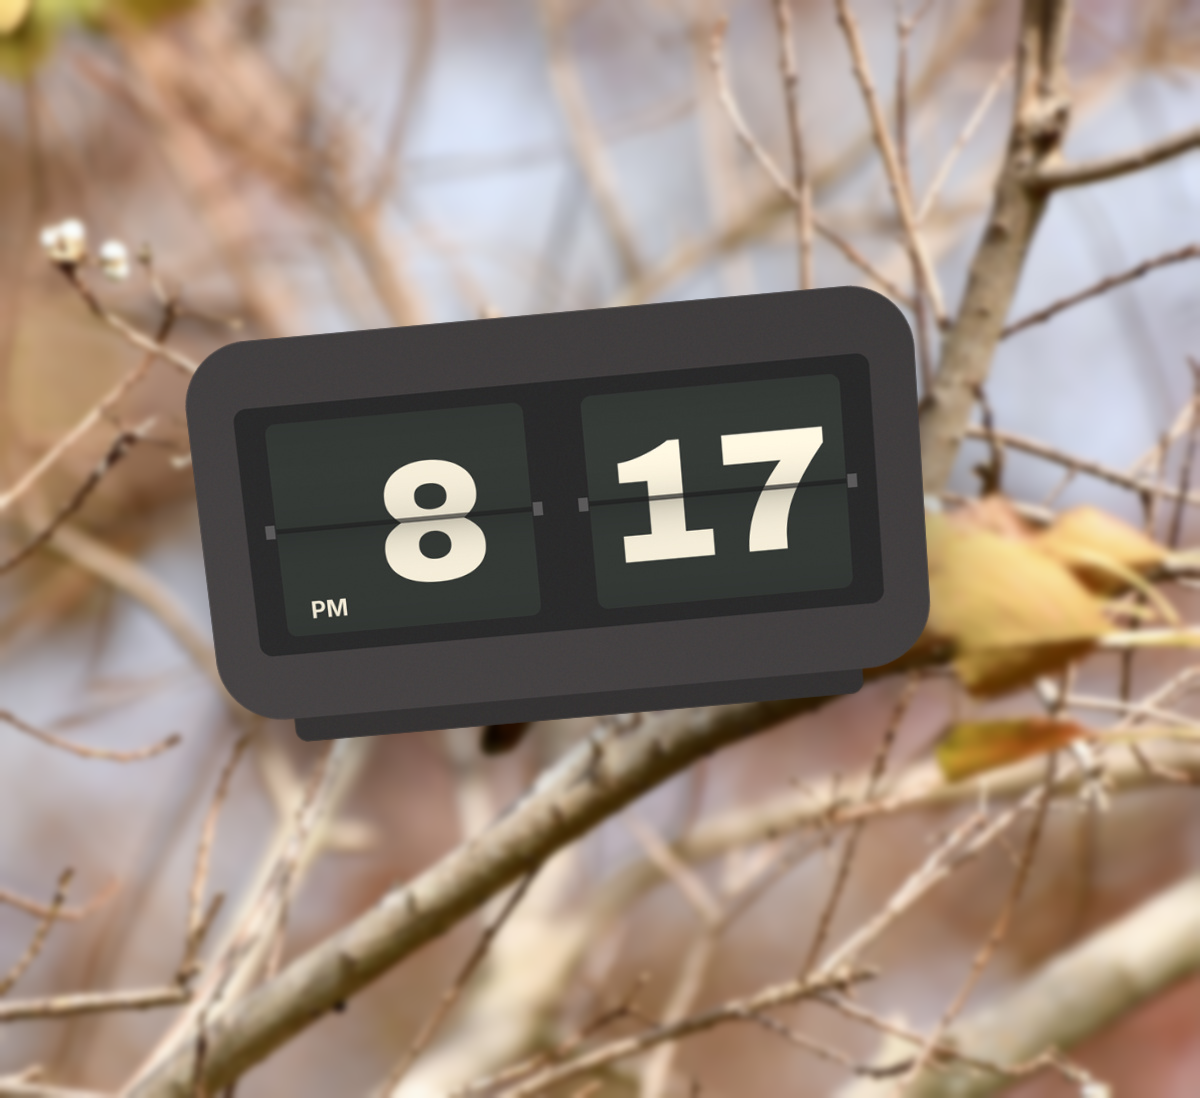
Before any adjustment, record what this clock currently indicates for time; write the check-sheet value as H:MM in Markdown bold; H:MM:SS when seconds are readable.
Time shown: **8:17**
